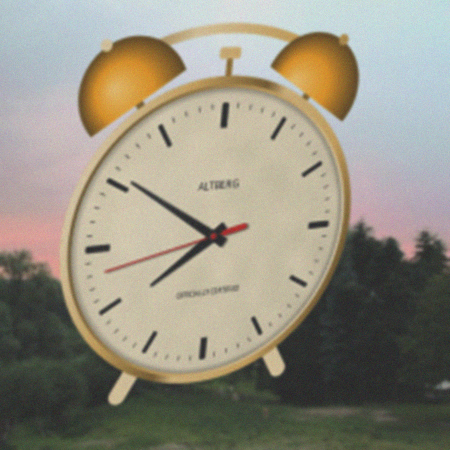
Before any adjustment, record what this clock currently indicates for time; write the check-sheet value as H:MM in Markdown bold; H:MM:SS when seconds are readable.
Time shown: **7:50:43**
